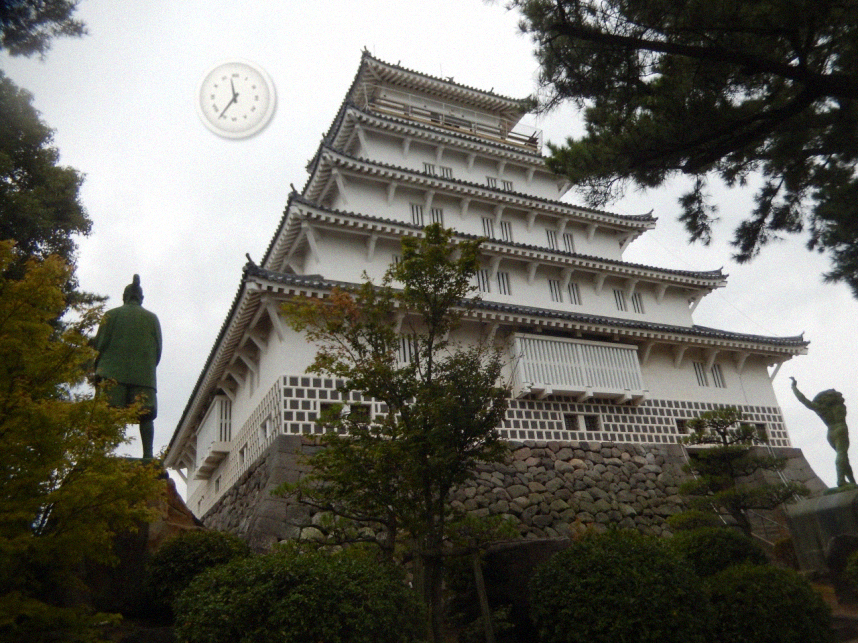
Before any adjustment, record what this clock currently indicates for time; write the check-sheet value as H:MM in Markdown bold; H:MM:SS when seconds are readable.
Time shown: **11:36**
